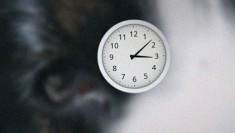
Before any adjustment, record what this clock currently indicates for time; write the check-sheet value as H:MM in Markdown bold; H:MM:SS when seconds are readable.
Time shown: **3:08**
